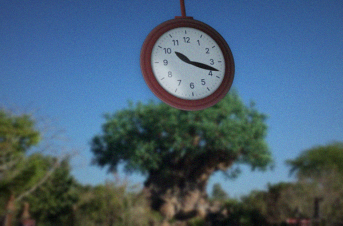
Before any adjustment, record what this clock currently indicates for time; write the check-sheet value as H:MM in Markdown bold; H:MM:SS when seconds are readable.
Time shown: **10:18**
